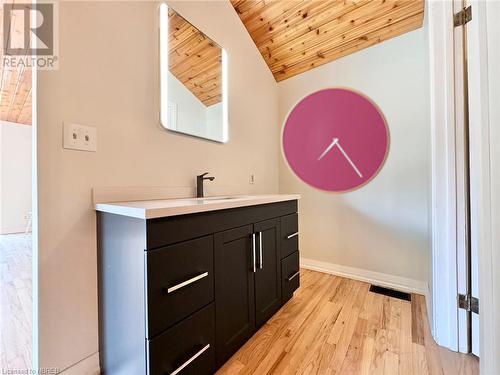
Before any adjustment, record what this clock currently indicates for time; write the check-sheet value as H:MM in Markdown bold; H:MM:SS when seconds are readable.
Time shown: **7:24**
